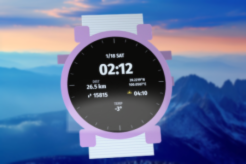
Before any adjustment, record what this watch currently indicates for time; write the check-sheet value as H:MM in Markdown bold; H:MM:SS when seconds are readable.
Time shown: **2:12**
